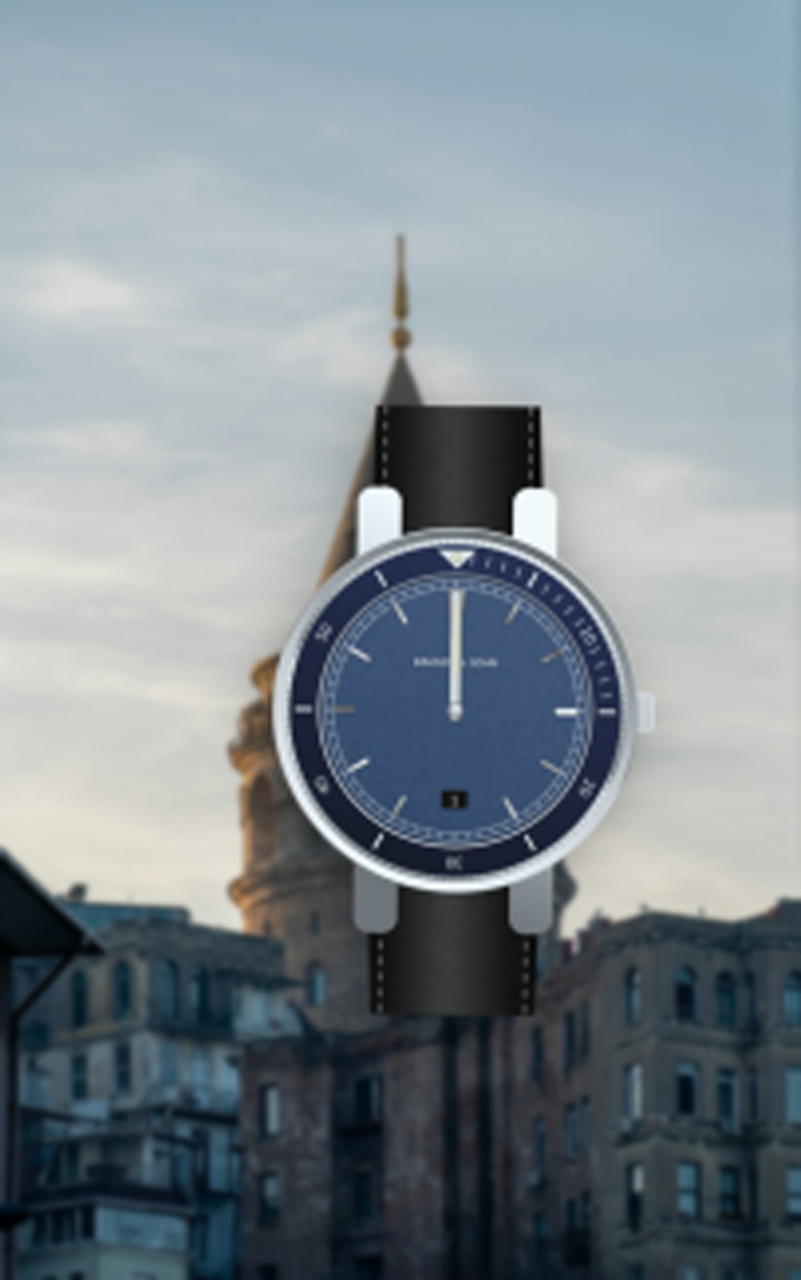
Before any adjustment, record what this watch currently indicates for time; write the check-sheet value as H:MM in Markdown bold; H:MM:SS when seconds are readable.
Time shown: **12:00**
